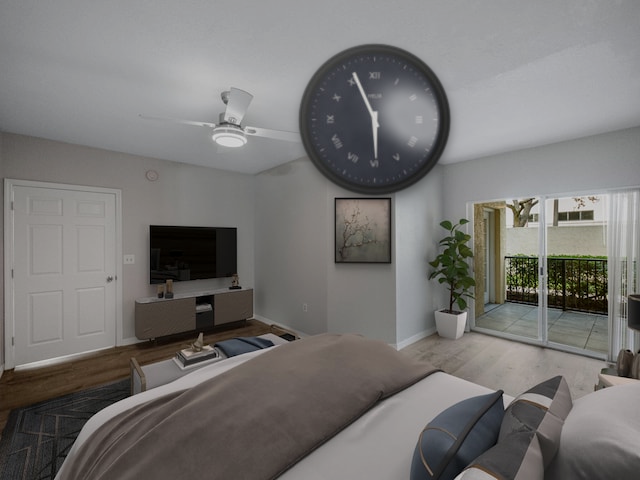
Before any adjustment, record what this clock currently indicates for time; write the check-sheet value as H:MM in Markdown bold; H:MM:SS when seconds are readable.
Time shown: **5:56**
